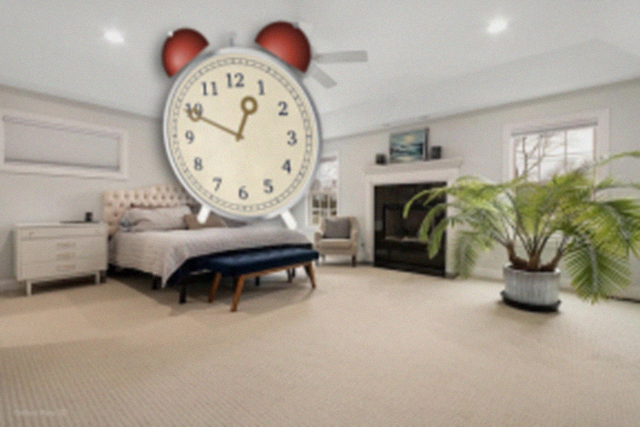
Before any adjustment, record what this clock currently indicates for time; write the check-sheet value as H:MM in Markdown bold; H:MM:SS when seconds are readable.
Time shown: **12:49**
